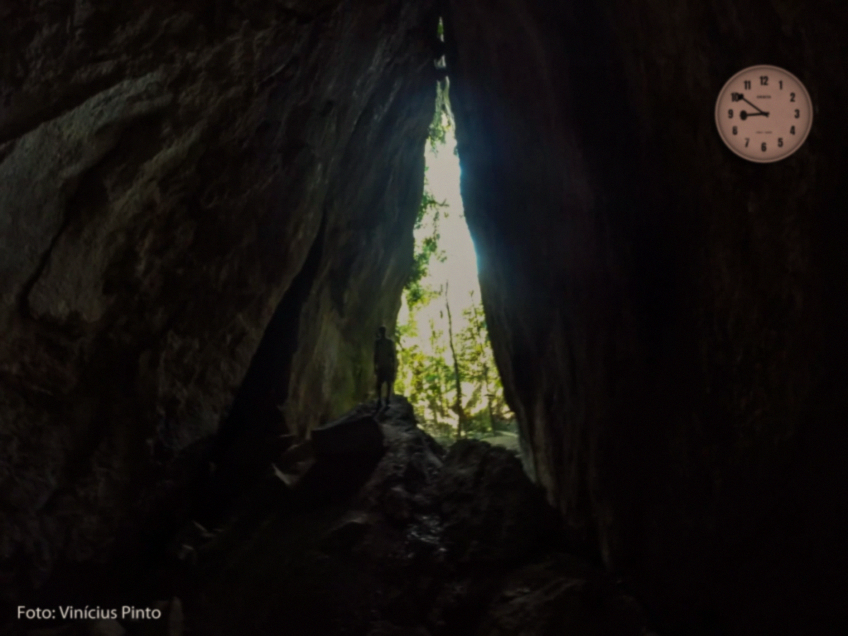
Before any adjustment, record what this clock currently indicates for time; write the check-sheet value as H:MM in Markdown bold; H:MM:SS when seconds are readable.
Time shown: **8:51**
